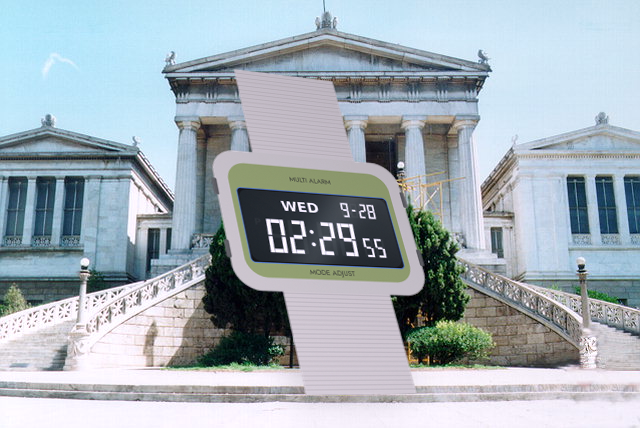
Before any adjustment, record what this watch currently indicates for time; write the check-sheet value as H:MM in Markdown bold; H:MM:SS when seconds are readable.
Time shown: **2:29:55**
